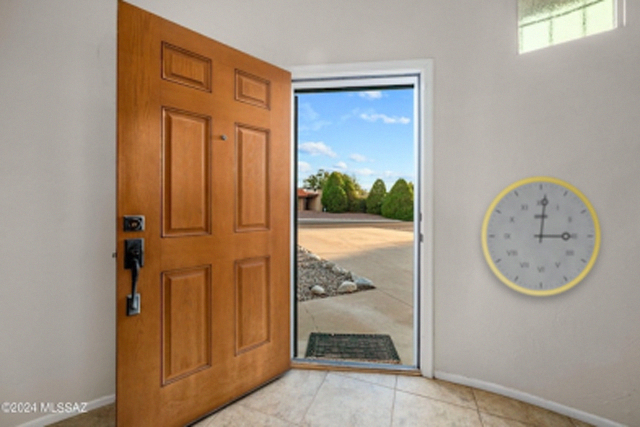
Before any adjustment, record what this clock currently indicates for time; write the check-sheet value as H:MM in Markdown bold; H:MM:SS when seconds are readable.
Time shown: **3:01**
